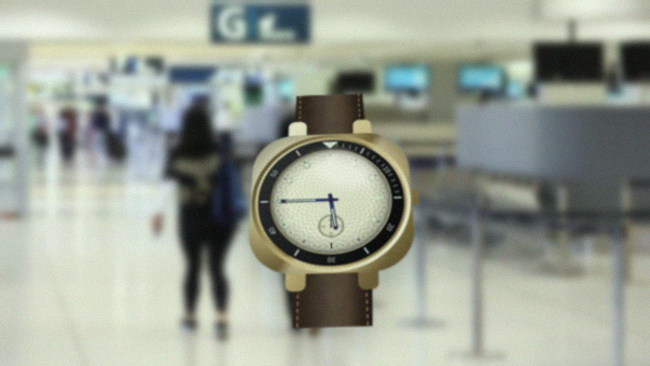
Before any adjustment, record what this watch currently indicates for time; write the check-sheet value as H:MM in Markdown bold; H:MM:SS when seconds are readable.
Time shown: **5:45**
